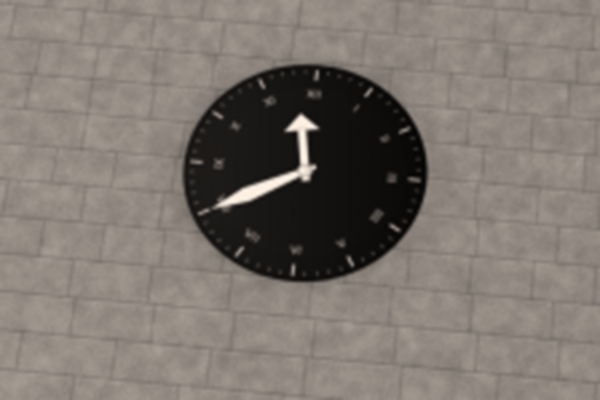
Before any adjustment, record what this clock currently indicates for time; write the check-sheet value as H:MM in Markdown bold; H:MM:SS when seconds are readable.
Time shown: **11:40**
